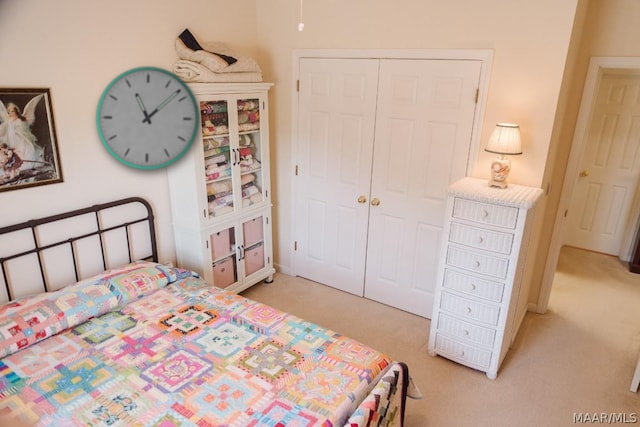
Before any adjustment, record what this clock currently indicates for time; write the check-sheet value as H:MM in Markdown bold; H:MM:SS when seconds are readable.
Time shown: **11:08**
